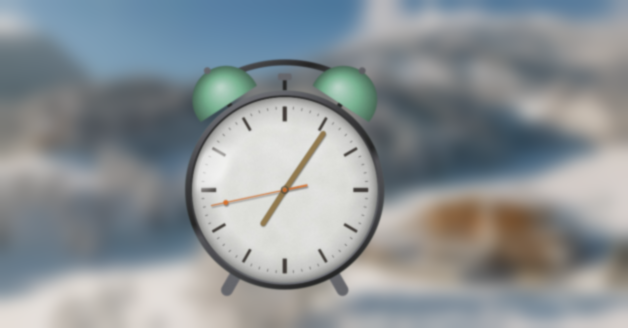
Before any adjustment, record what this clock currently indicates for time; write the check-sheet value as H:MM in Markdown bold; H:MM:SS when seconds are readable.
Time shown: **7:05:43**
